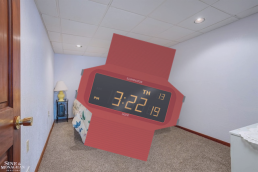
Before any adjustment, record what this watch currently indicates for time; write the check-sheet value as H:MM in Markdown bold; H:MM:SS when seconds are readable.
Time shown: **3:22:19**
